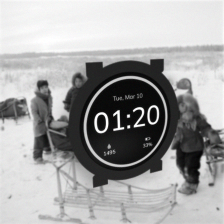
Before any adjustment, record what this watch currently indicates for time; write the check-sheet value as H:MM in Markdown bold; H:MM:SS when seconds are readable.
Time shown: **1:20**
